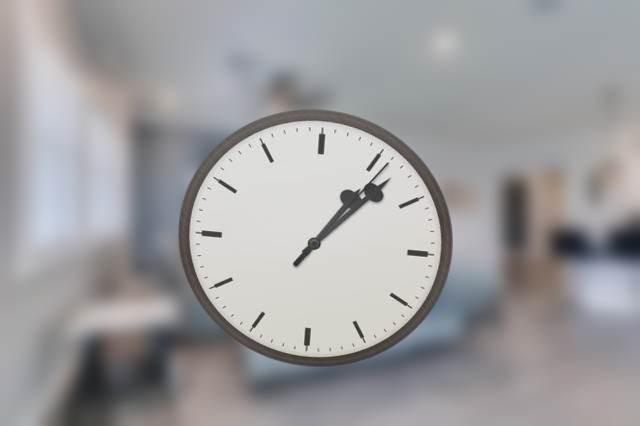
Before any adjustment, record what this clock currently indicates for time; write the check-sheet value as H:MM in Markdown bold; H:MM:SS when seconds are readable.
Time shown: **1:07:06**
